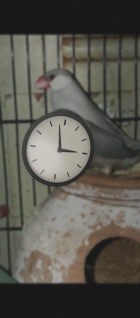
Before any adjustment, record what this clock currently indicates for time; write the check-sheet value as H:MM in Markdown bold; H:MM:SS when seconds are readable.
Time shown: **2:58**
